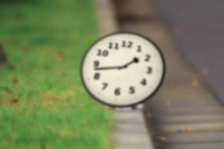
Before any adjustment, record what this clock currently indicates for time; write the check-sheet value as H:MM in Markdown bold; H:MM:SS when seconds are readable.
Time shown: **1:43**
